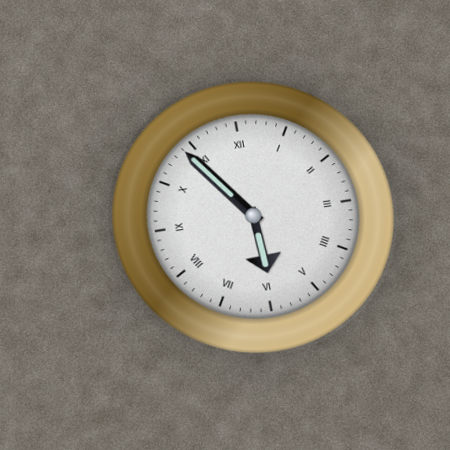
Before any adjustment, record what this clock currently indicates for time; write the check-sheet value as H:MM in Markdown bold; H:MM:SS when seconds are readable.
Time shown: **5:54**
